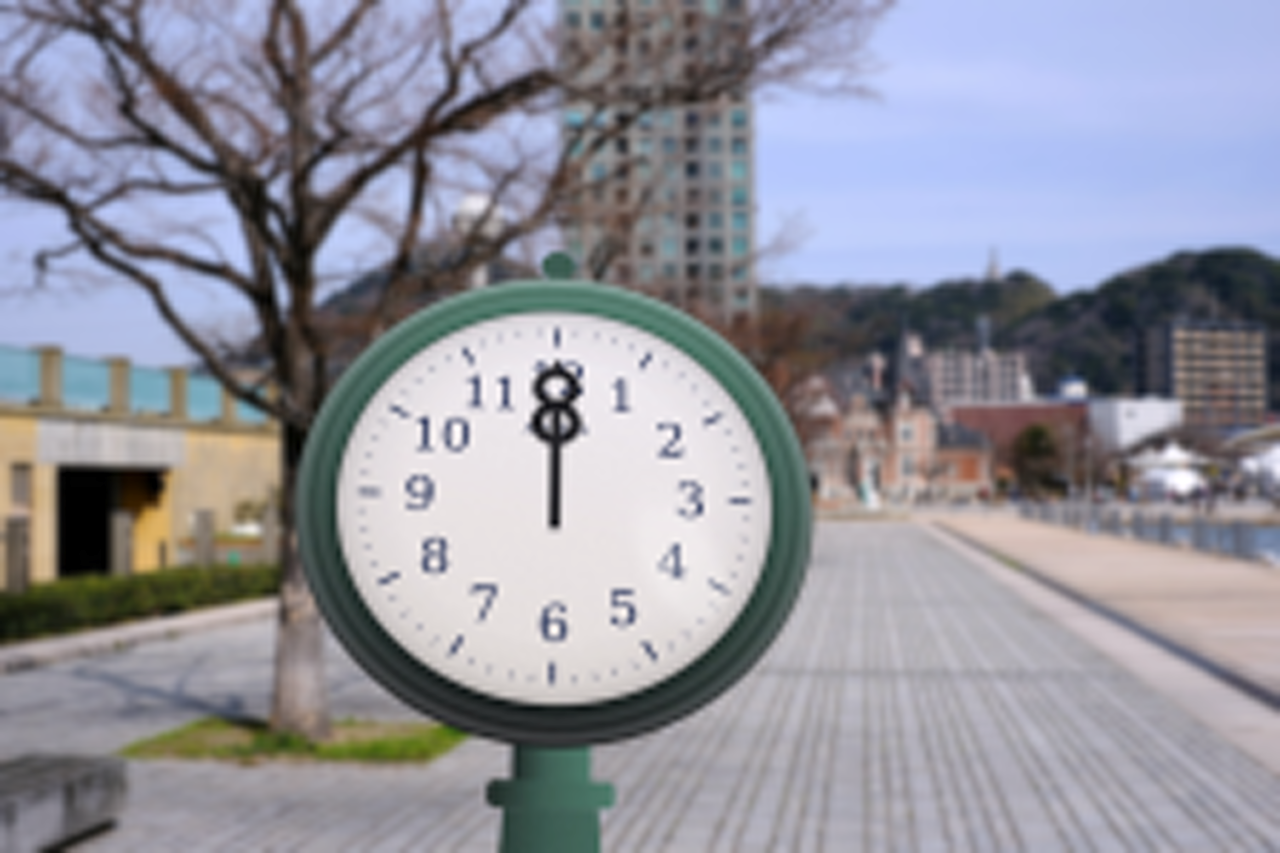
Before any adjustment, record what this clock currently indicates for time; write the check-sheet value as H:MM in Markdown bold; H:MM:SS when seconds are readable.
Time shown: **12:00**
